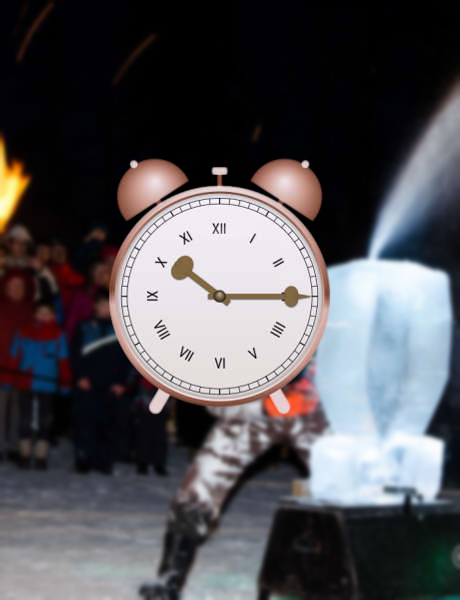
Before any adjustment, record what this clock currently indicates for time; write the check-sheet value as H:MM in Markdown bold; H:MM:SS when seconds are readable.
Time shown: **10:15**
